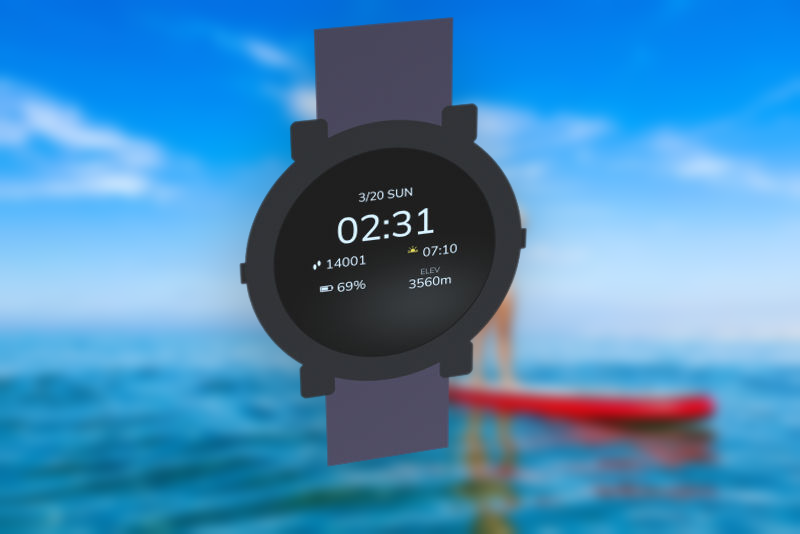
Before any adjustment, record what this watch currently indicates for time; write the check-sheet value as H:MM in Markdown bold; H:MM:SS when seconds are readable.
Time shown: **2:31**
